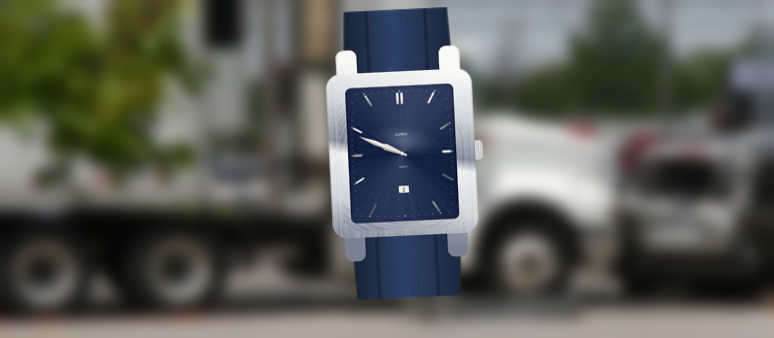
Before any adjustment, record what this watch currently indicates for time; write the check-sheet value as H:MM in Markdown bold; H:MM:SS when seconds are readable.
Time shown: **9:49**
